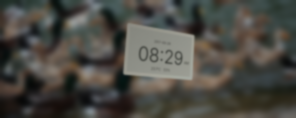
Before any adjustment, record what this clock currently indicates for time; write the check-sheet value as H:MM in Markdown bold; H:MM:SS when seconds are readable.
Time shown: **8:29**
